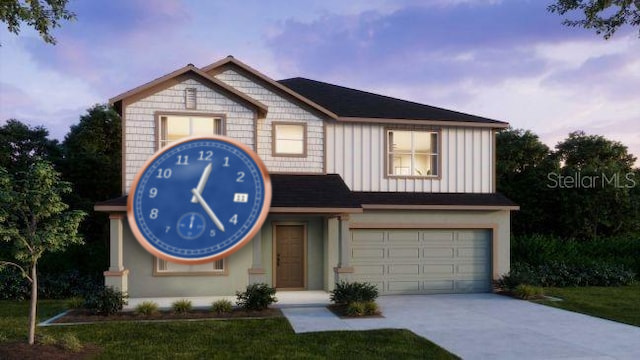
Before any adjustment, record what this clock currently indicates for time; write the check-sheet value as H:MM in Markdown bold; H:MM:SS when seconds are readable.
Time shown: **12:23**
